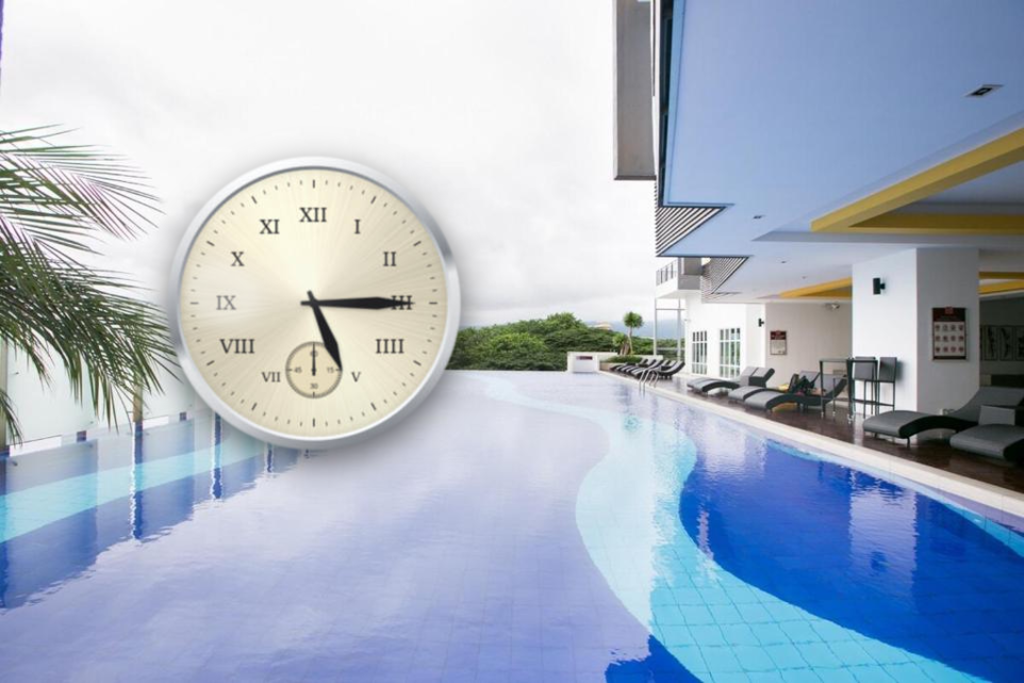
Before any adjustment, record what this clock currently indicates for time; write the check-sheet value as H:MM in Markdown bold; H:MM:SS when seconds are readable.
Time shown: **5:15**
